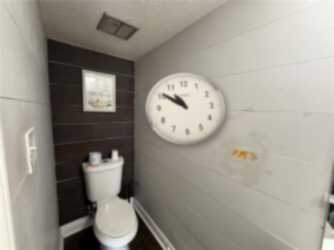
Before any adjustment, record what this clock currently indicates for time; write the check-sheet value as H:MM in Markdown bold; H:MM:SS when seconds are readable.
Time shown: **10:51**
